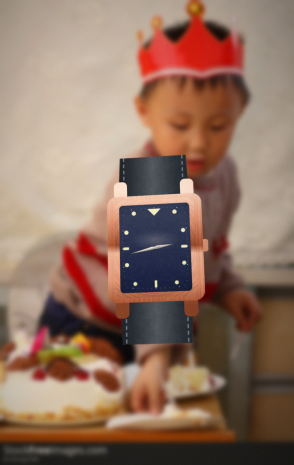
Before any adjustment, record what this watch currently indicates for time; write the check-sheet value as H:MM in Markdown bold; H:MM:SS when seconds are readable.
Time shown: **2:43**
